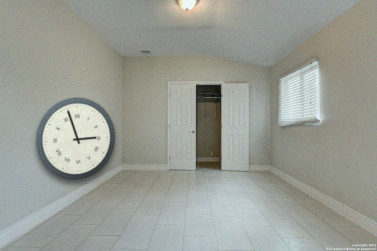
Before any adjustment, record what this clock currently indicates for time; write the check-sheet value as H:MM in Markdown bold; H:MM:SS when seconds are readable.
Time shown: **2:57**
